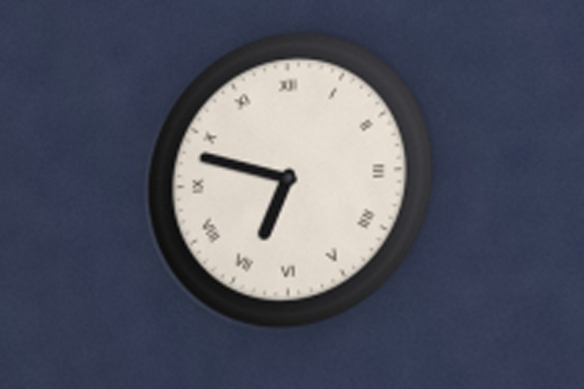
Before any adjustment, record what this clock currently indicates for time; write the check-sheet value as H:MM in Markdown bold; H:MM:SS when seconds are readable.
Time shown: **6:48**
